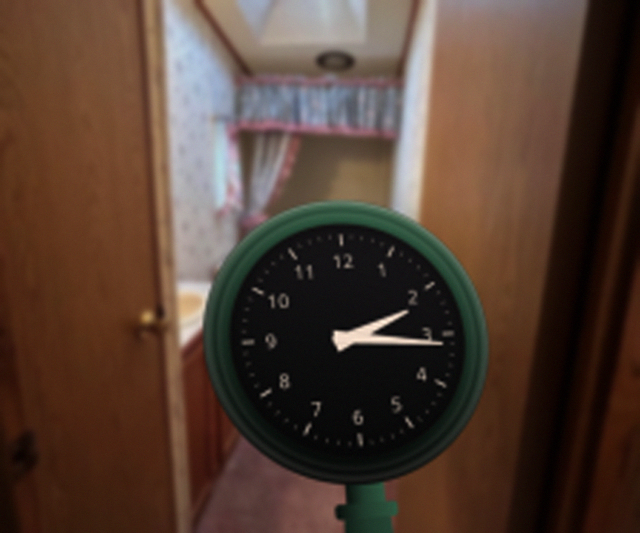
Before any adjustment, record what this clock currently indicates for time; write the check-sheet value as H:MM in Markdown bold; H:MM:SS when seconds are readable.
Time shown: **2:16**
